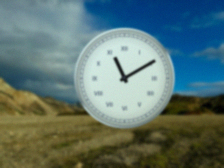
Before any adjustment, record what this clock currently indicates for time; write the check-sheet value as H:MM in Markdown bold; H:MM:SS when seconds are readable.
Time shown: **11:10**
